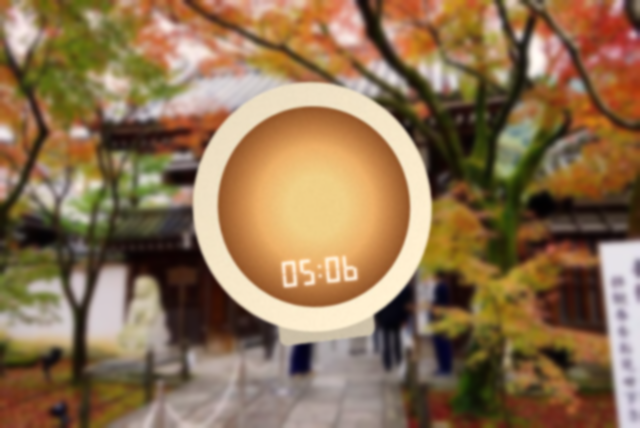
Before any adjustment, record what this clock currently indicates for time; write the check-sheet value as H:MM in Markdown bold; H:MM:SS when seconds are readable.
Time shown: **5:06**
